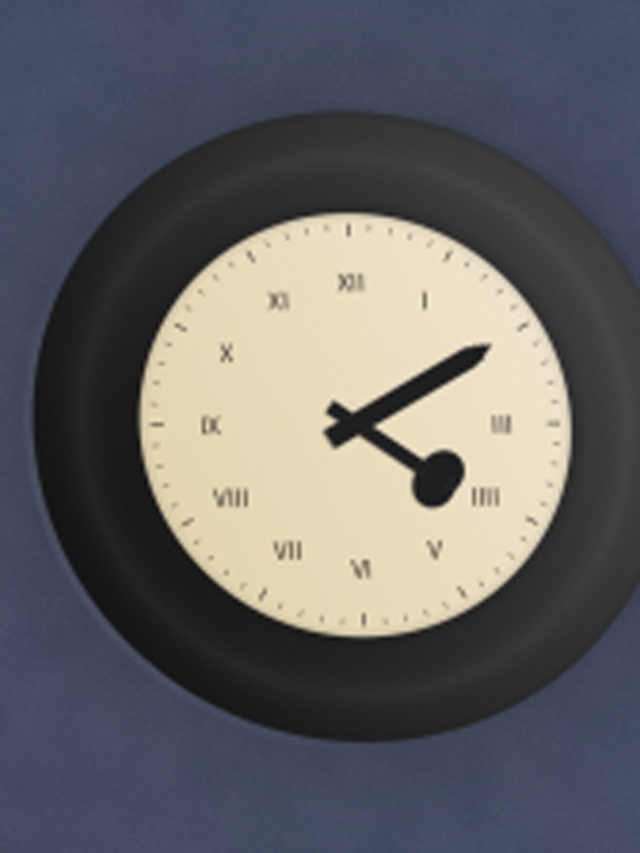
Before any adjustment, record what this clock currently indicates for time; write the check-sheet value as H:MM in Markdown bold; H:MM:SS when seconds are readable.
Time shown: **4:10**
